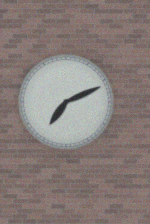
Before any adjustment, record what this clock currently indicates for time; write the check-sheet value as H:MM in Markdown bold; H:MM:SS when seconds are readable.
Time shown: **7:11**
